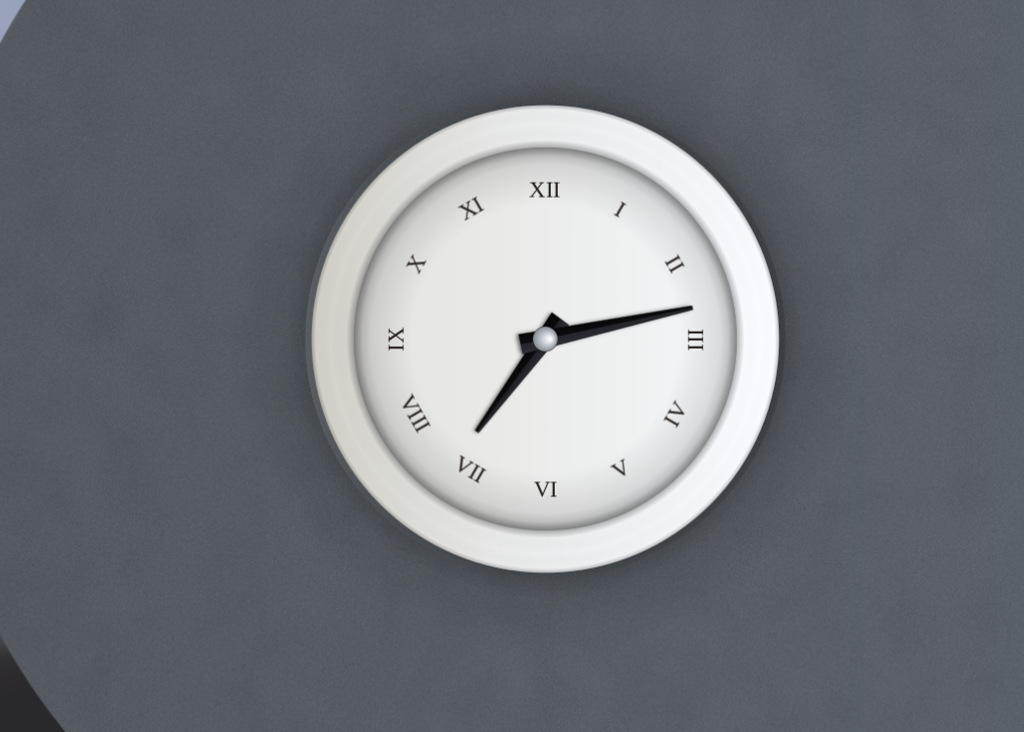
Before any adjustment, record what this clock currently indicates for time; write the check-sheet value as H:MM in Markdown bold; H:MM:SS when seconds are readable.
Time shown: **7:13**
